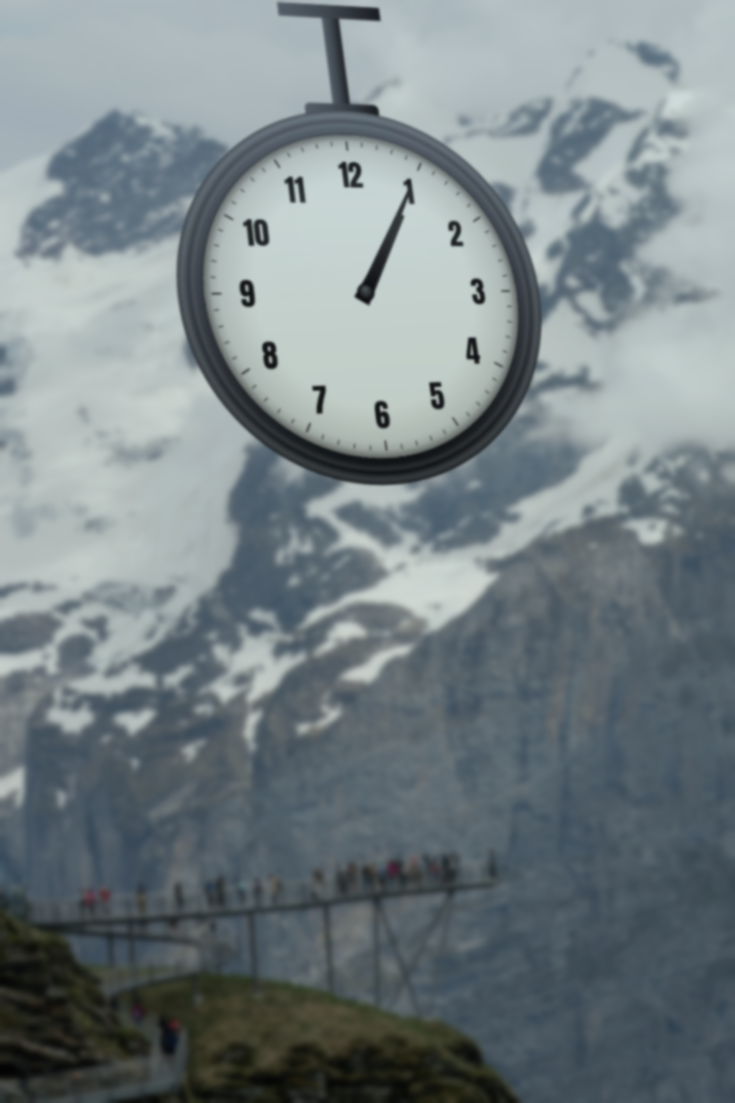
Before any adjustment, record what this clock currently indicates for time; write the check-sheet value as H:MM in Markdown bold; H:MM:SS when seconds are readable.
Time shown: **1:05**
